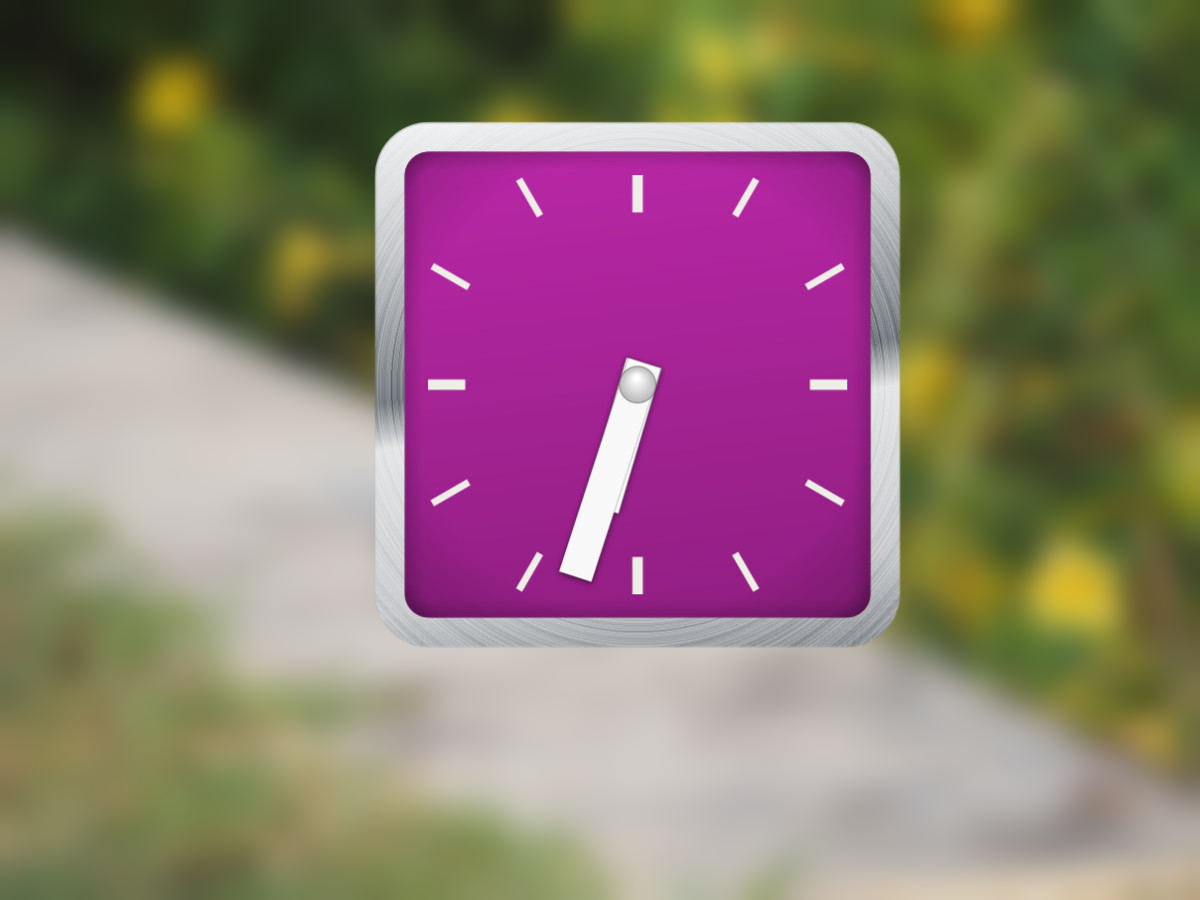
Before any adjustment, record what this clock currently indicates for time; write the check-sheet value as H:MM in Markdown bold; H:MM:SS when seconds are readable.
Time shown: **6:33**
